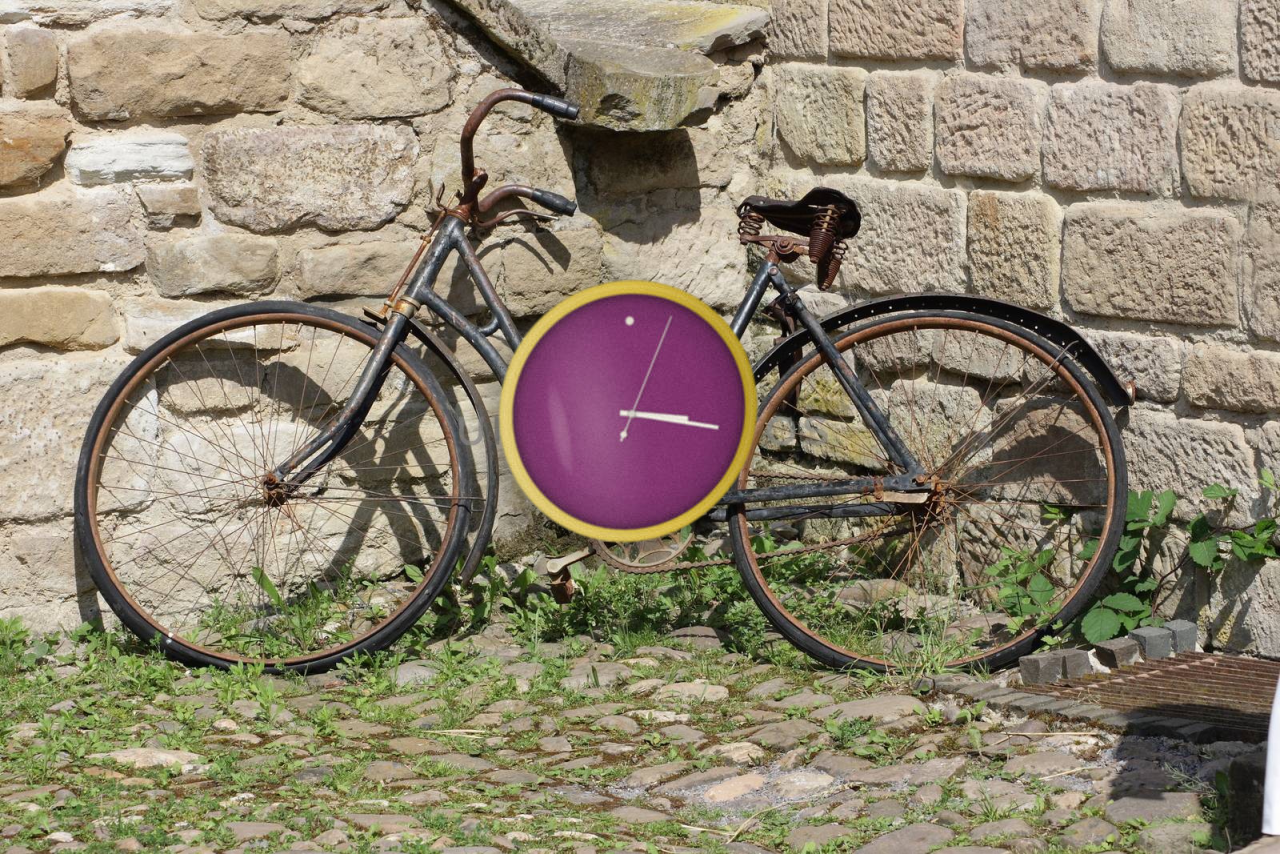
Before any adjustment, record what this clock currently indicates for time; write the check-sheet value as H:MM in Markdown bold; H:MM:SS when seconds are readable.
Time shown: **3:17:04**
